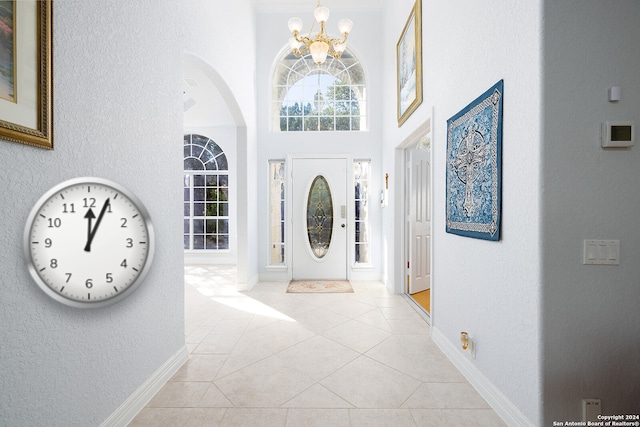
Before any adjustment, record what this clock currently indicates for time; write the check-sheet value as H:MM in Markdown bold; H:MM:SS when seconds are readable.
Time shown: **12:04**
